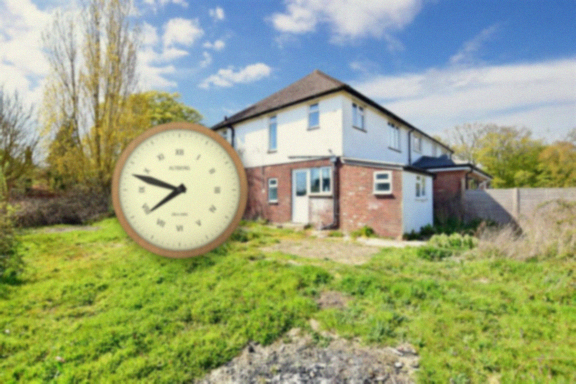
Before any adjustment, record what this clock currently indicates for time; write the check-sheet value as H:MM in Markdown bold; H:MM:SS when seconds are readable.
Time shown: **7:48**
